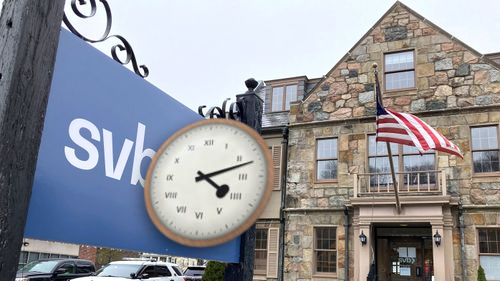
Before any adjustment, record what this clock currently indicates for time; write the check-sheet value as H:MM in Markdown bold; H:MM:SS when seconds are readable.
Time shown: **4:12**
